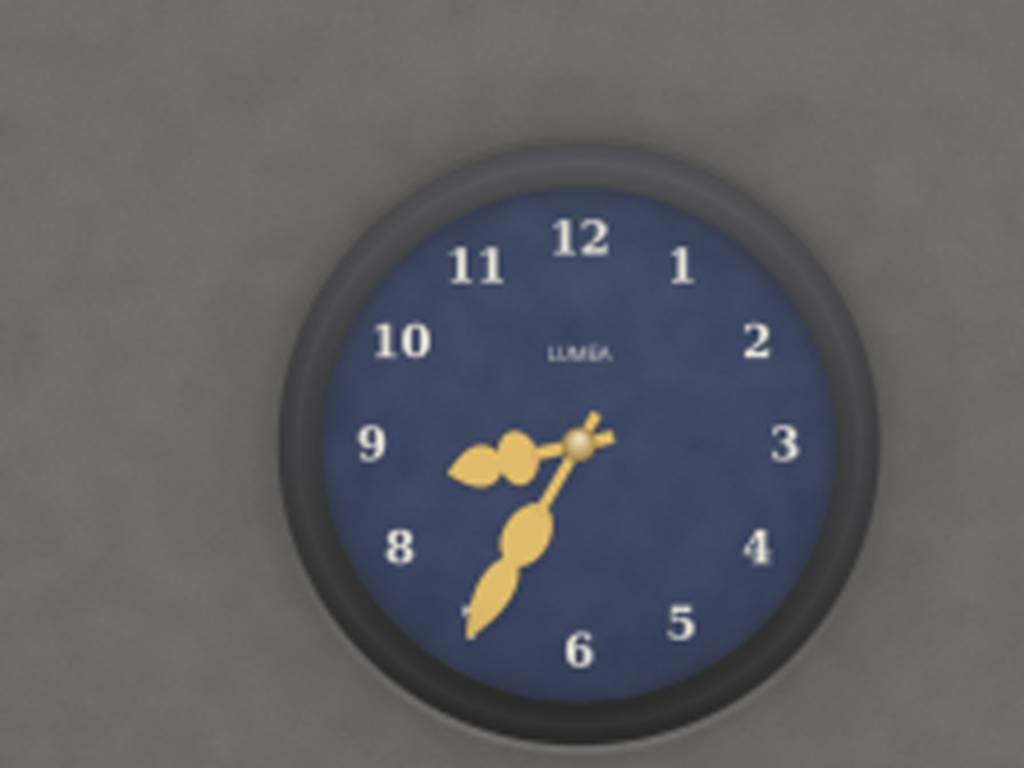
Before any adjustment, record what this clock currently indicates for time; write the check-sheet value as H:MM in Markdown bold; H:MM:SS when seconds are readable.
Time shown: **8:35**
